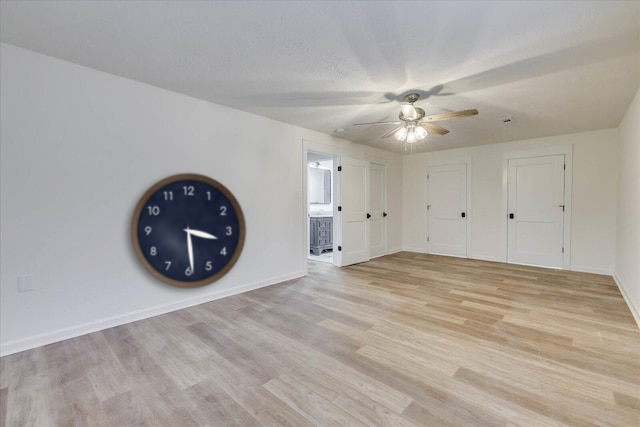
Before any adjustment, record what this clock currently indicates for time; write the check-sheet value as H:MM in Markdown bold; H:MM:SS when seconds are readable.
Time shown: **3:29**
